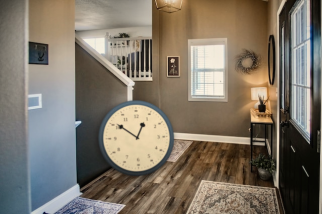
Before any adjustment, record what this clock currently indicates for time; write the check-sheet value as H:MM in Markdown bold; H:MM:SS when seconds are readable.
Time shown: **12:51**
